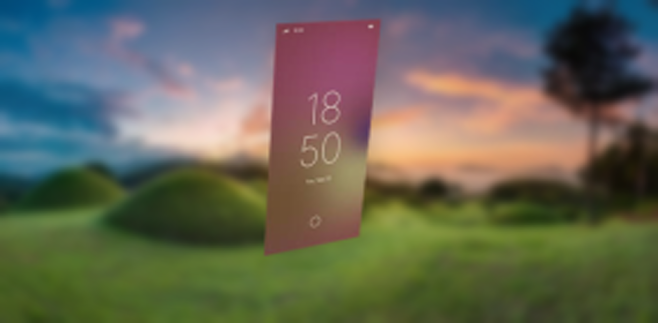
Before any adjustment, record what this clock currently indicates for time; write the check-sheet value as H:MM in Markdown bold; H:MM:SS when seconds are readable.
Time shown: **18:50**
